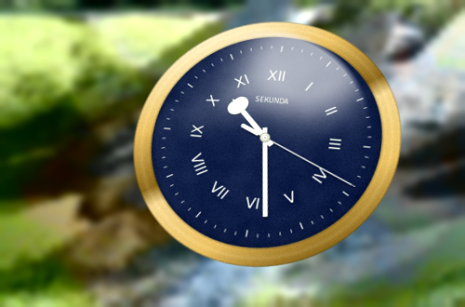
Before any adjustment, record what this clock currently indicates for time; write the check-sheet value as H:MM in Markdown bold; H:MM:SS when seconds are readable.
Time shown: **10:28:19**
